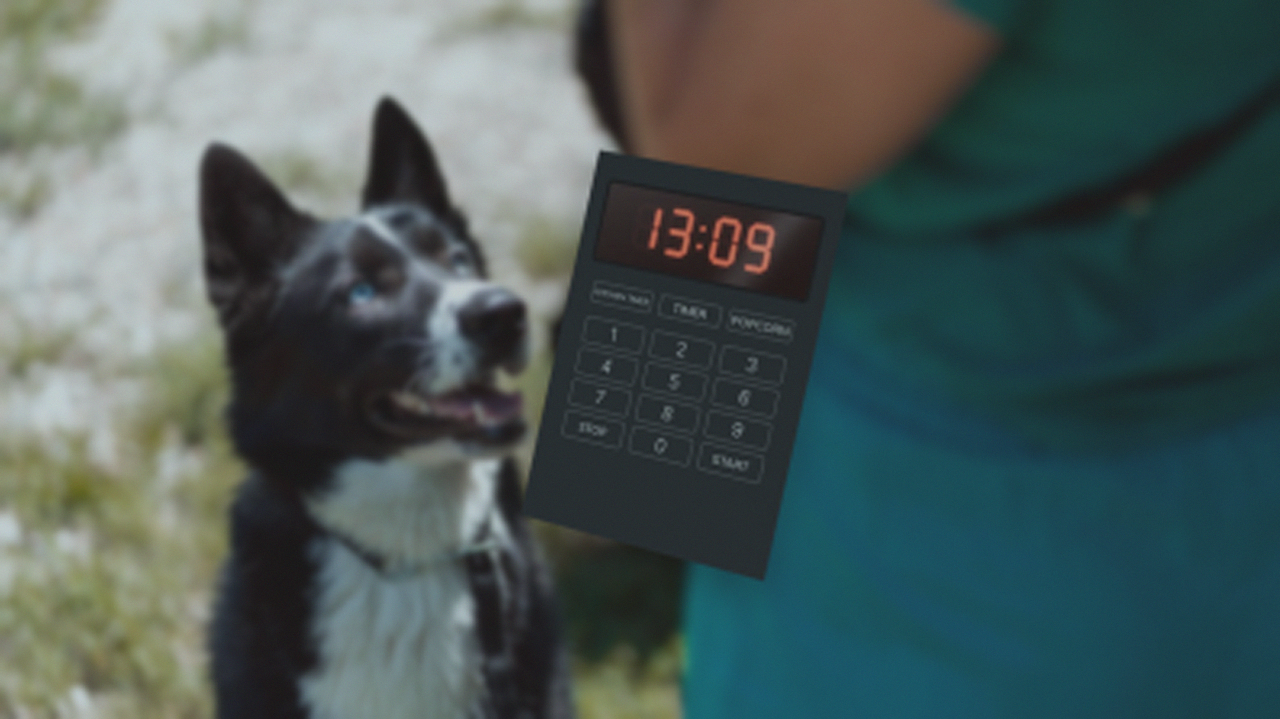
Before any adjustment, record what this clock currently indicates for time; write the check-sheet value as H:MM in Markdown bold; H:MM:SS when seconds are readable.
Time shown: **13:09**
